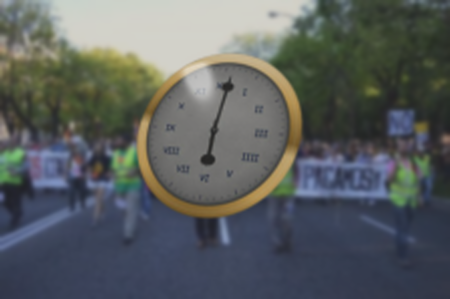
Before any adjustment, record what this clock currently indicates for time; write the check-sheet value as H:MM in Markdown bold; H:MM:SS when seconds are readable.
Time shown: **6:01**
